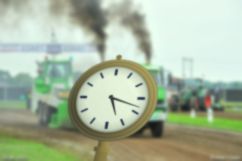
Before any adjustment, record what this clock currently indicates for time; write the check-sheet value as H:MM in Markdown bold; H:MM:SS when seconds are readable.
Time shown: **5:18**
